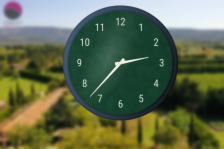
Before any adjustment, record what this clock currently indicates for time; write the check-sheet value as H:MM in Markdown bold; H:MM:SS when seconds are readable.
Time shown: **2:37**
